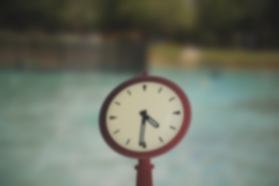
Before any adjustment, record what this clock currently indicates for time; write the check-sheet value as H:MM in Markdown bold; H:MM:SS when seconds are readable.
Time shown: **4:31**
